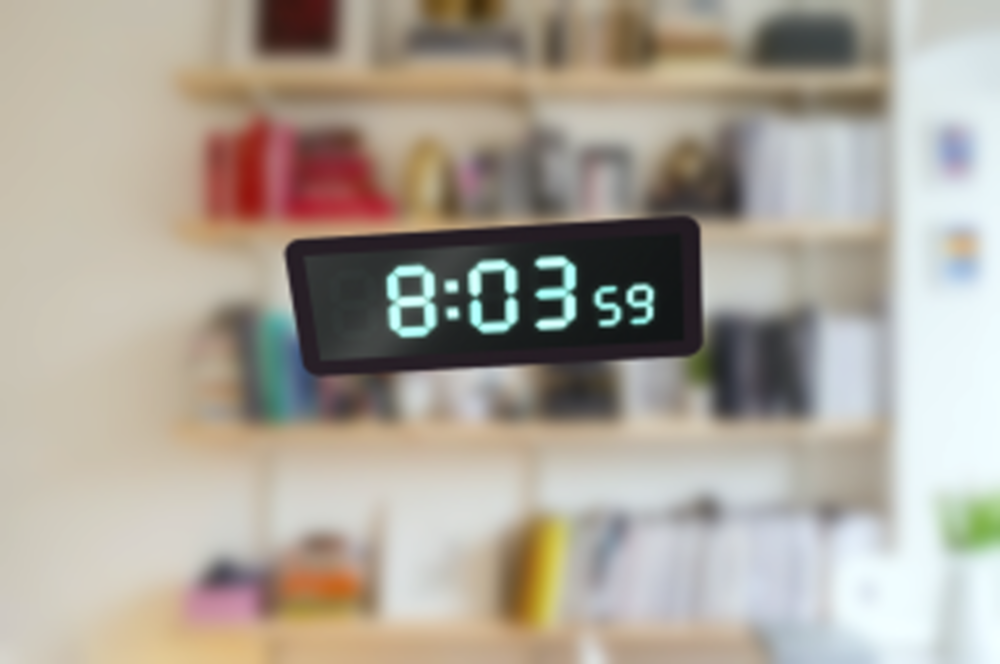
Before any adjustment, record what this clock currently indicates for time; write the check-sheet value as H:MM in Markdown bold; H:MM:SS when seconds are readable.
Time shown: **8:03:59**
